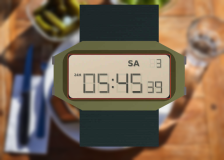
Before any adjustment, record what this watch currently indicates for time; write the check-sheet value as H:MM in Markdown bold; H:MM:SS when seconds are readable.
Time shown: **5:45:39**
